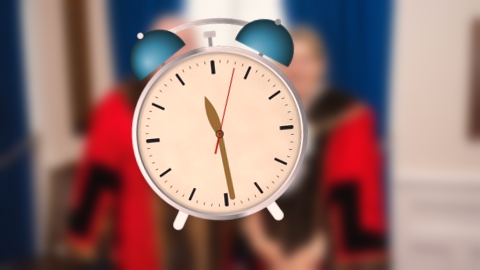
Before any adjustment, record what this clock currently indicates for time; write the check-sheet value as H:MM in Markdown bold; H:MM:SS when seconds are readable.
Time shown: **11:29:03**
